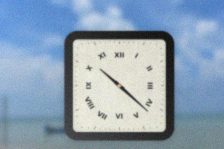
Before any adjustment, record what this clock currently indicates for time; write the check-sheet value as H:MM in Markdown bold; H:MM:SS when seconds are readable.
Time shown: **10:22**
